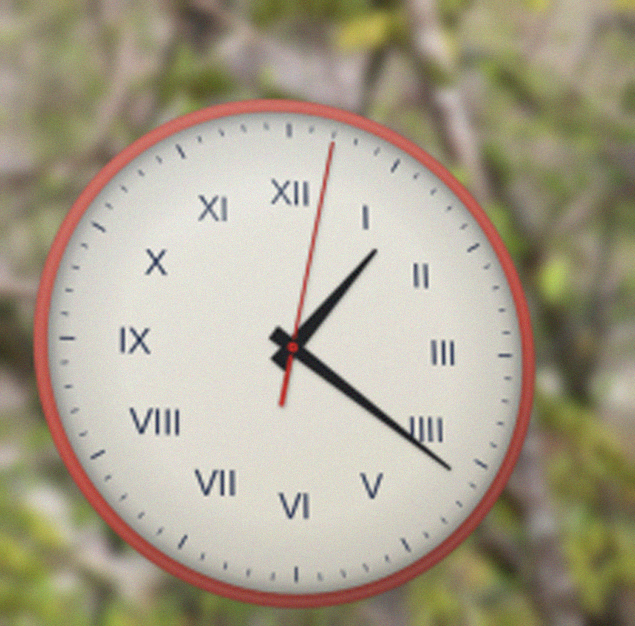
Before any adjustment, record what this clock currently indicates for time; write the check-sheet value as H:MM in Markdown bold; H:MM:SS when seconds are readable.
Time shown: **1:21:02**
